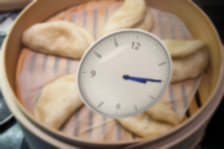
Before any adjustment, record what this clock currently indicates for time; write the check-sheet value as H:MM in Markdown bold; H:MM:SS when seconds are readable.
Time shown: **3:15**
